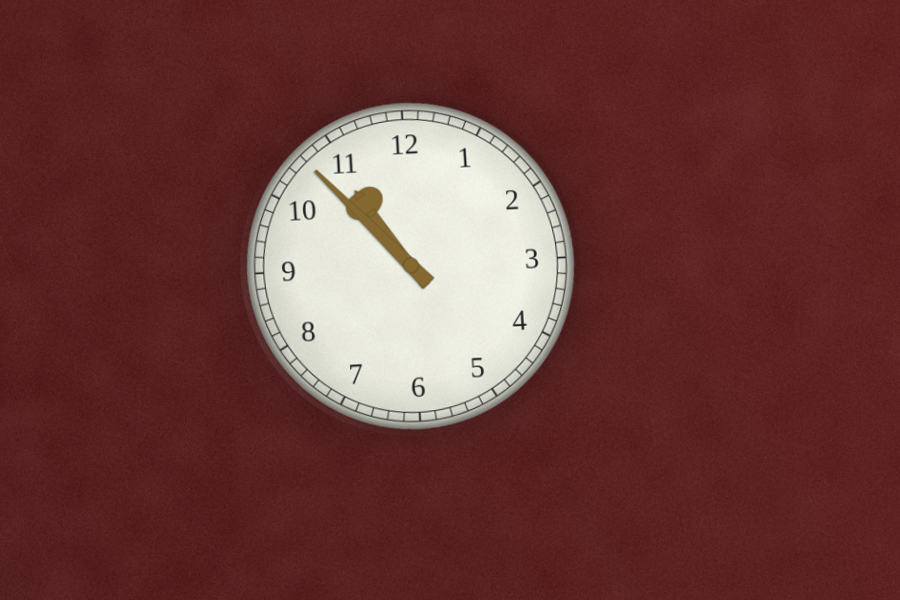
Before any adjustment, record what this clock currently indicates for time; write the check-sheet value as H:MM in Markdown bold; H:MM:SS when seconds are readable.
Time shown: **10:53**
